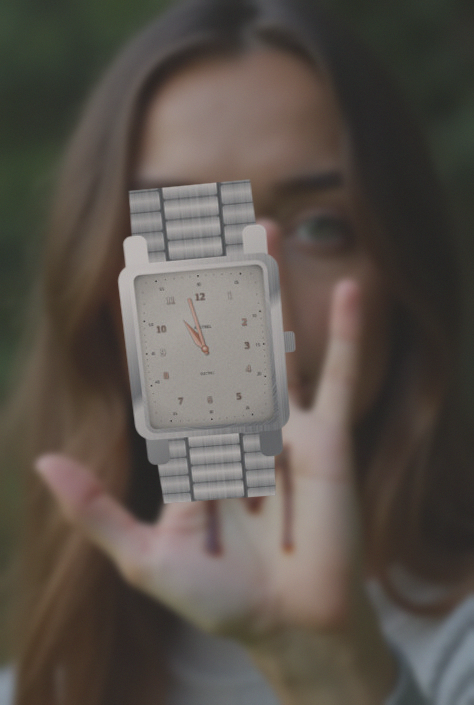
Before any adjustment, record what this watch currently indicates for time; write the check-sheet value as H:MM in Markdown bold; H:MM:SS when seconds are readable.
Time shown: **10:58**
